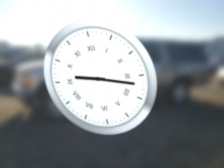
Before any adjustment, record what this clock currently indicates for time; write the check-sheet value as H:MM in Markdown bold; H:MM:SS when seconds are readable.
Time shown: **9:17**
